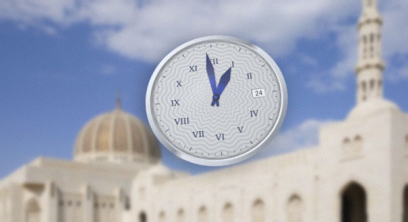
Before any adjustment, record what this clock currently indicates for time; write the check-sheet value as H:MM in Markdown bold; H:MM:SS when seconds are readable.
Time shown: **12:59**
